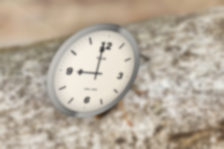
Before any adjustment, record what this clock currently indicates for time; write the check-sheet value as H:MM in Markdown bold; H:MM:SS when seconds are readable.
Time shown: **8:59**
